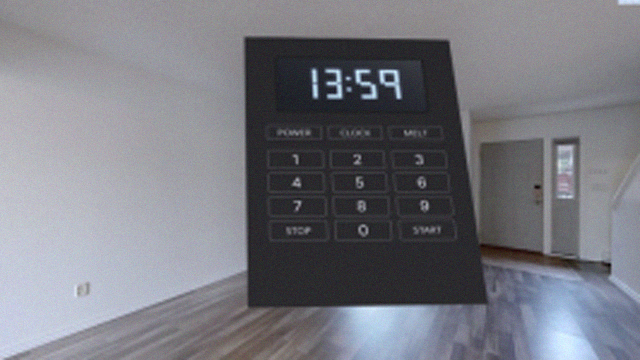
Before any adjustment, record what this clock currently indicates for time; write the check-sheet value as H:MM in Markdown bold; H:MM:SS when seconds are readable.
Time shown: **13:59**
